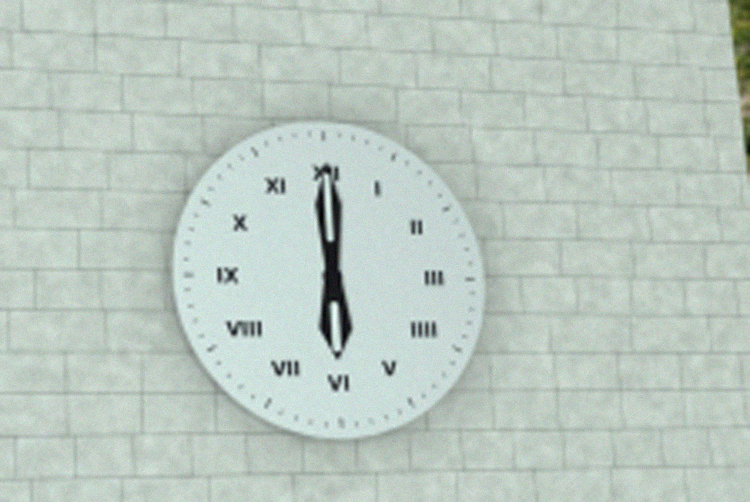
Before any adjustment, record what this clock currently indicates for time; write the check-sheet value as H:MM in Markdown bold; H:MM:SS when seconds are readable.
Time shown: **6:00**
